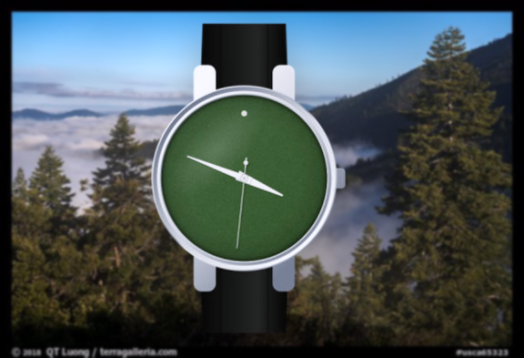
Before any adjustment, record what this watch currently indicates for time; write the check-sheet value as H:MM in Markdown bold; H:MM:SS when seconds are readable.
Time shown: **3:48:31**
